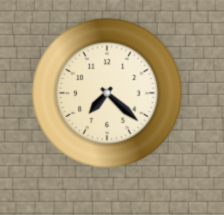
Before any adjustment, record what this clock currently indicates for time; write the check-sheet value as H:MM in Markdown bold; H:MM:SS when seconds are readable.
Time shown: **7:22**
